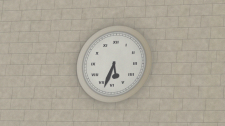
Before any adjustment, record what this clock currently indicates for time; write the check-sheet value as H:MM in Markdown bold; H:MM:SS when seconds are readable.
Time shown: **5:33**
